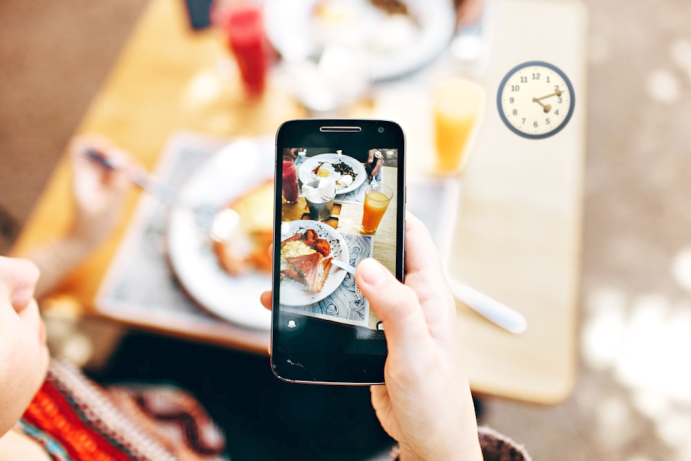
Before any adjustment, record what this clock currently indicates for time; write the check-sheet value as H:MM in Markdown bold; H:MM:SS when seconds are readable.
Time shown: **4:12**
